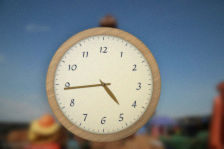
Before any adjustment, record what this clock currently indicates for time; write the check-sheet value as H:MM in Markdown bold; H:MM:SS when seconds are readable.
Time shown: **4:44**
